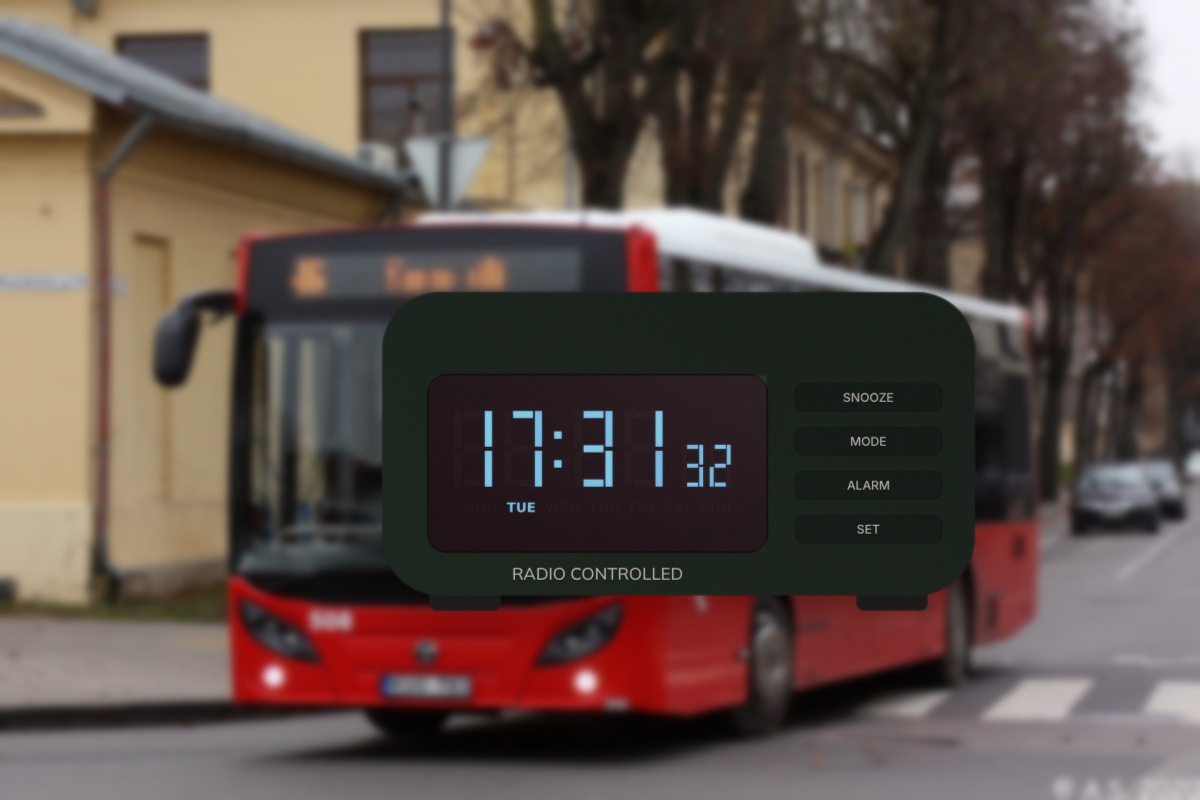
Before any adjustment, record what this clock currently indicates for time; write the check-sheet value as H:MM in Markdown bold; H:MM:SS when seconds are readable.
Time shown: **17:31:32**
